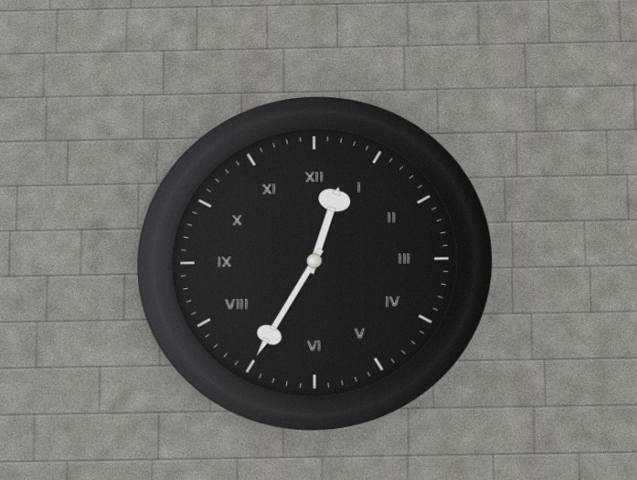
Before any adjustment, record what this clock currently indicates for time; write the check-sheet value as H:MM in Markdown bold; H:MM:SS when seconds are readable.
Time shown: **12:35**
